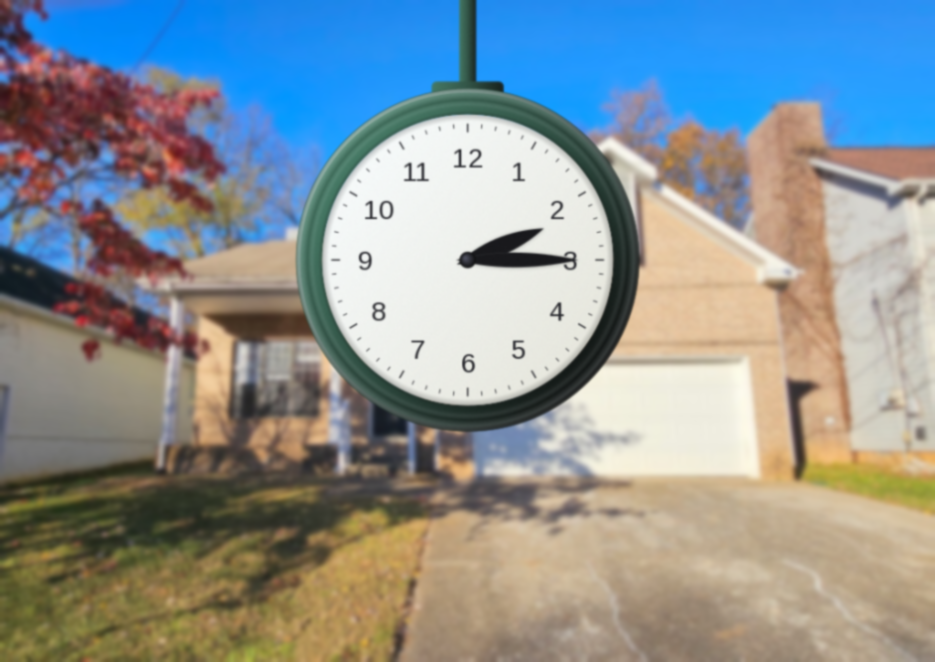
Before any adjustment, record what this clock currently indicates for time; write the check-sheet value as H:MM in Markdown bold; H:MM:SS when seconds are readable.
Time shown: **2:15**
